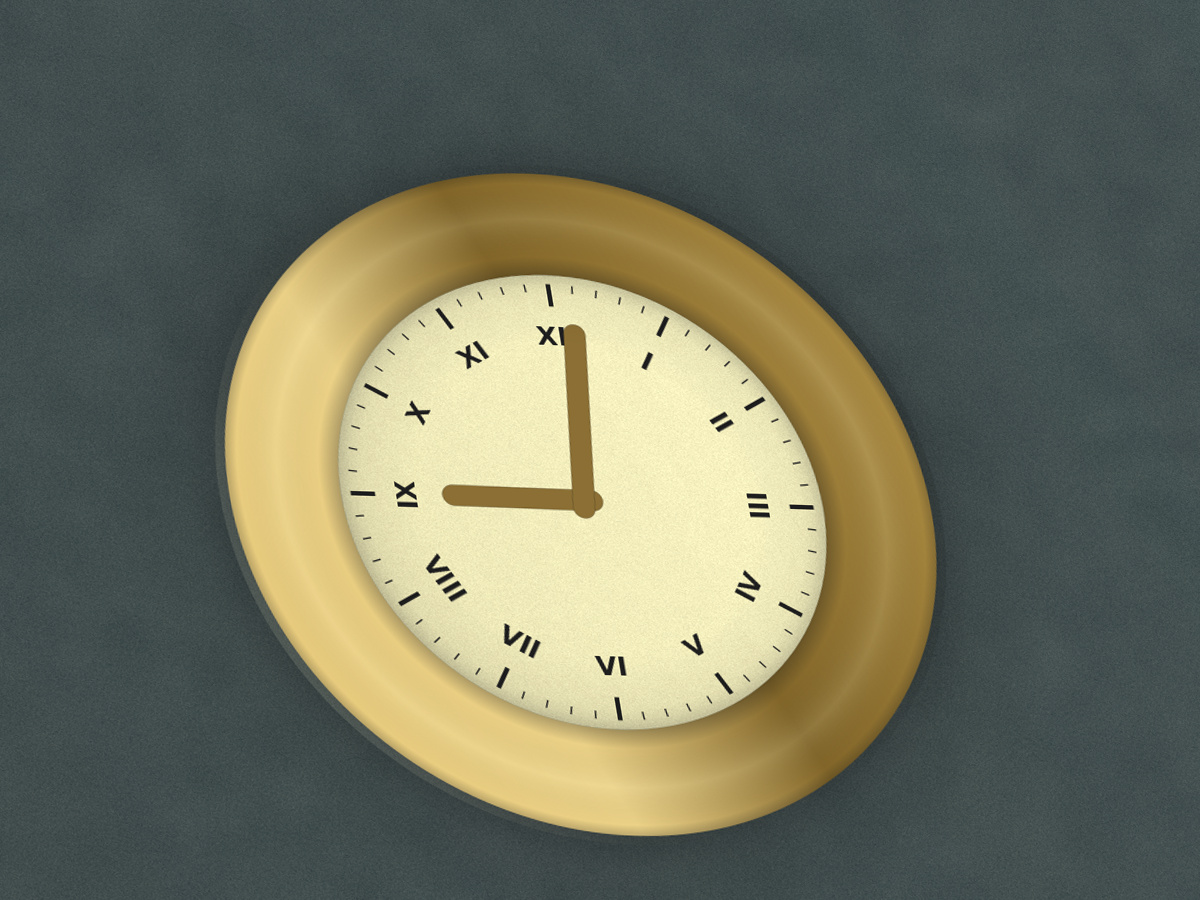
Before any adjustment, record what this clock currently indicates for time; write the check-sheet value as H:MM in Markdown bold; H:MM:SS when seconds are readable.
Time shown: **9:01**
